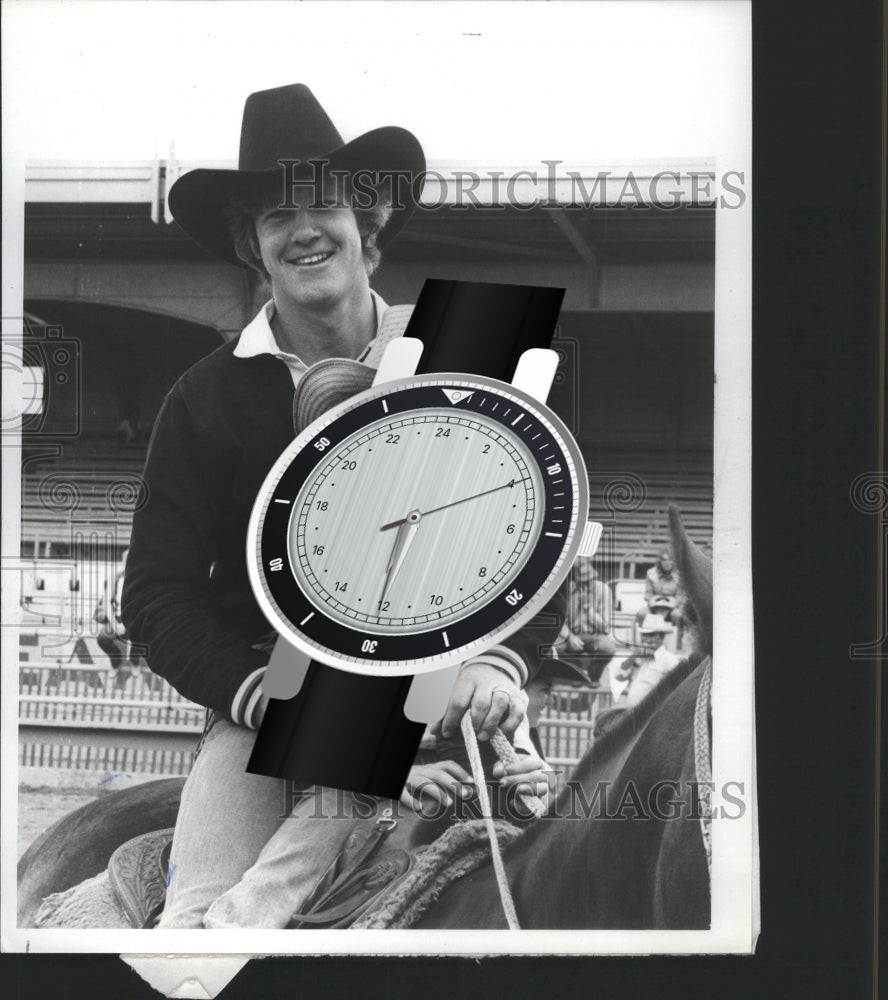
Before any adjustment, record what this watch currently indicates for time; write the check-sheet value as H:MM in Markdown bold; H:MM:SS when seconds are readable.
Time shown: **12:30:10**
